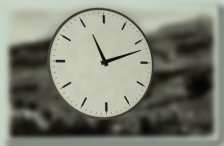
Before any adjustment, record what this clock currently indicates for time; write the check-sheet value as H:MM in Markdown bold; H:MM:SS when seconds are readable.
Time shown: **11:12**
